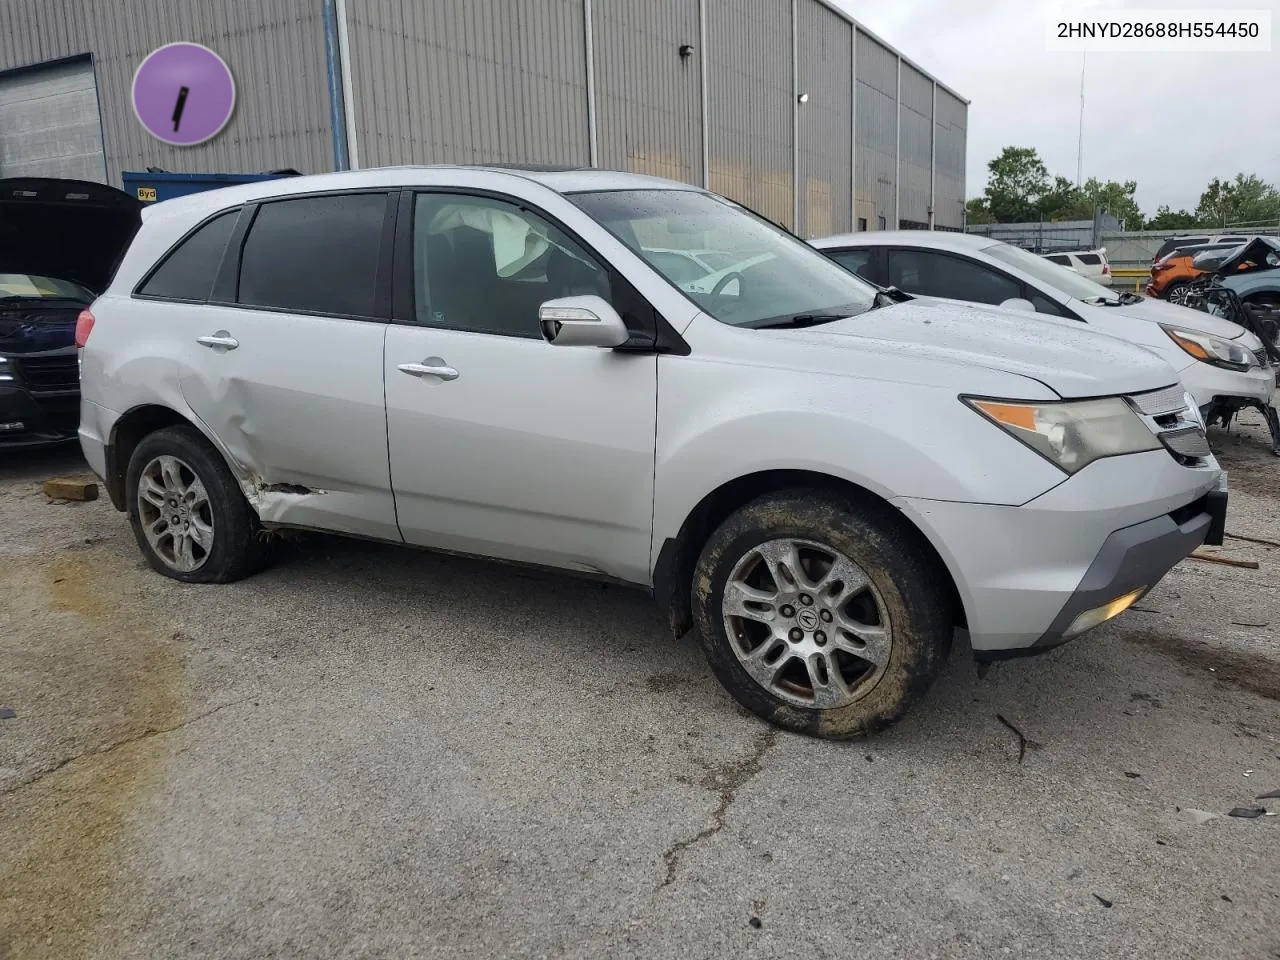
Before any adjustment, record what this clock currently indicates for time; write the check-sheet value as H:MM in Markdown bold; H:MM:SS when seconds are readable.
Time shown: **6:32**
